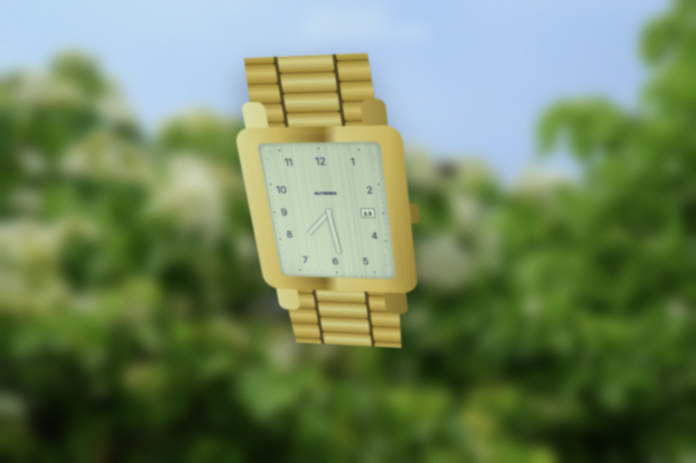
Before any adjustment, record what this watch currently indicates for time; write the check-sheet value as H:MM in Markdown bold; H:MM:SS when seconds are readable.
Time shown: **7:29**
